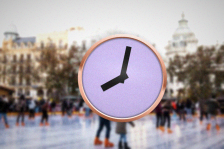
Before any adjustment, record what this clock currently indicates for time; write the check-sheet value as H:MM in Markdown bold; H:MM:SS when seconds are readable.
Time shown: **8:02**
